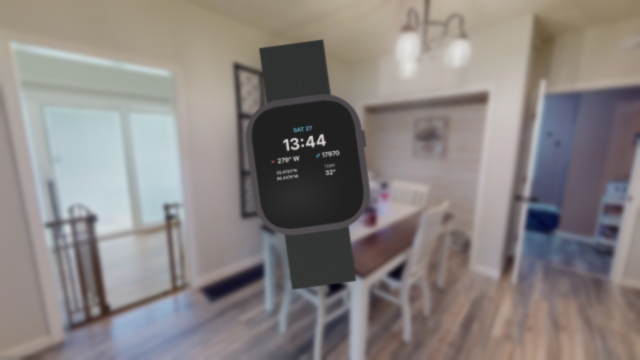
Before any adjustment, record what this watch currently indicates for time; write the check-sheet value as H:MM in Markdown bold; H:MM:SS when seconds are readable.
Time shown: **13:44**
